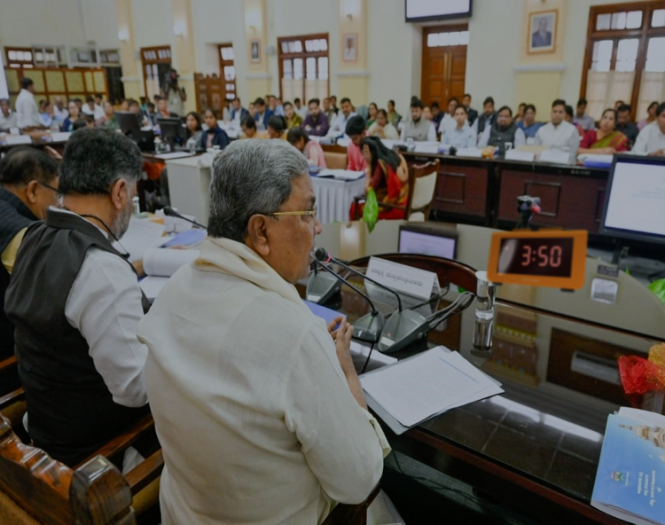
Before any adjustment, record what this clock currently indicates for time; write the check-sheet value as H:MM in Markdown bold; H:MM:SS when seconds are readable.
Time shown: **3:50**
